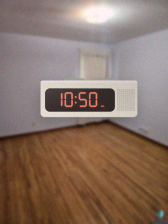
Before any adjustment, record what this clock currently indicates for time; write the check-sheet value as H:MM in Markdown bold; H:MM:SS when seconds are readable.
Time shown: **10:50**
